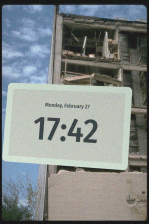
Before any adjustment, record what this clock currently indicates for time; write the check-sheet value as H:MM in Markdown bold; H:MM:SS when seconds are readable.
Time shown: **17:42**
